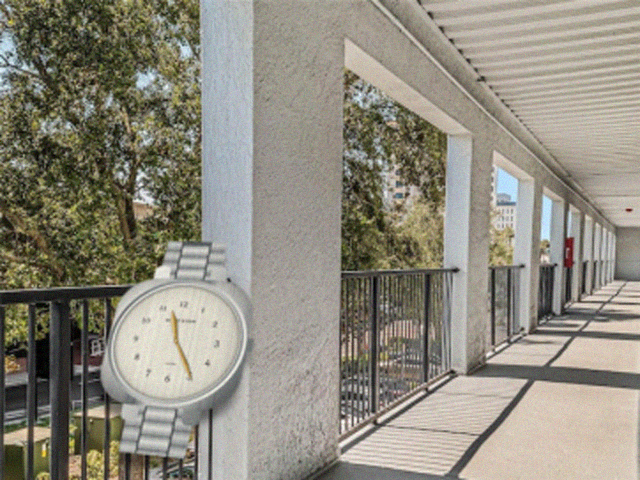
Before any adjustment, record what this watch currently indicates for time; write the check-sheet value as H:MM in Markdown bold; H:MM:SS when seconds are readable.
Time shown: **11:25**
